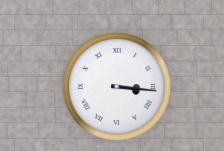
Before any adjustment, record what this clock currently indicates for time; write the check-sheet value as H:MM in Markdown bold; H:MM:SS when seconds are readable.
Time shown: **3:16**
